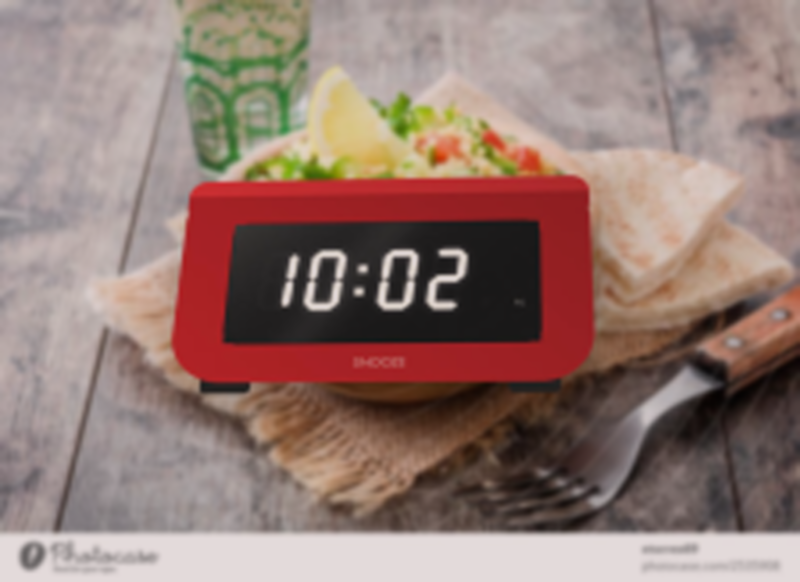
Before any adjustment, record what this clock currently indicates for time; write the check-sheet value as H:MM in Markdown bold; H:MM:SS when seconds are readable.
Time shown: **10:02**
